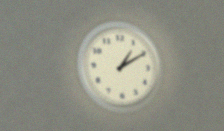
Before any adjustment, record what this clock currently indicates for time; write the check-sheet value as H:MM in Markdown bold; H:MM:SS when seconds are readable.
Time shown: **1:10**
